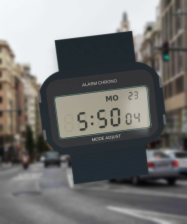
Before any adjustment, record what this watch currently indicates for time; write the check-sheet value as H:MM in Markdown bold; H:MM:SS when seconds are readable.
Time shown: **5:50:04**
